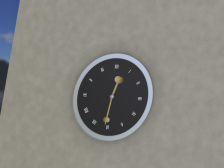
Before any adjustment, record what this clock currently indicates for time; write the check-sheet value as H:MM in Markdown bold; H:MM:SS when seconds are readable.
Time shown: **12:31**
